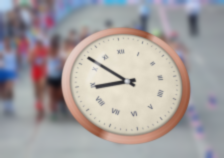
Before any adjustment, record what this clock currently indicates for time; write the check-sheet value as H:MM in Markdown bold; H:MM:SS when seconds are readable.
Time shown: **8:52**
